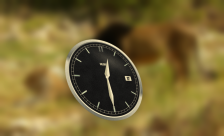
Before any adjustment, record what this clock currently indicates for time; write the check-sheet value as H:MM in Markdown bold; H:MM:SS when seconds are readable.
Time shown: **12:30**
